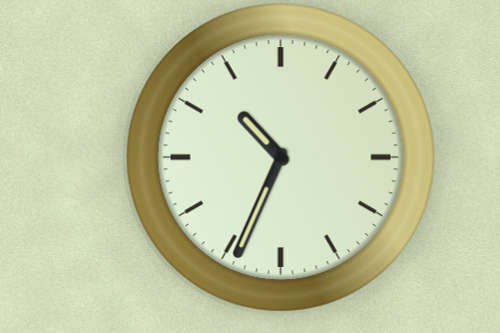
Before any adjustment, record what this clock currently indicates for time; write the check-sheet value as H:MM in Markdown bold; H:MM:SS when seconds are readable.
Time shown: **10:34**
